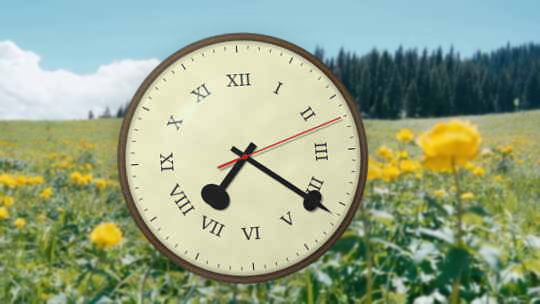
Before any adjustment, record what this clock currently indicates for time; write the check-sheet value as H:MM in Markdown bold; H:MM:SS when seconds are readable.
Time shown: **7:21:12**
